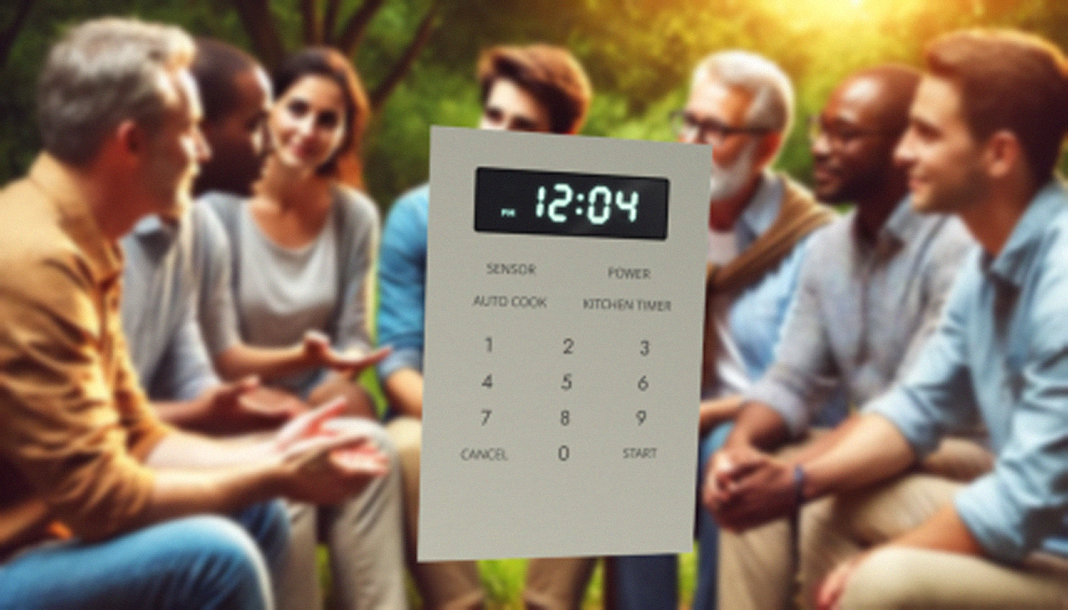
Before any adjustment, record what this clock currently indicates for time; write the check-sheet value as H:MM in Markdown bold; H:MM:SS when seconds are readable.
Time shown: **12:04**
